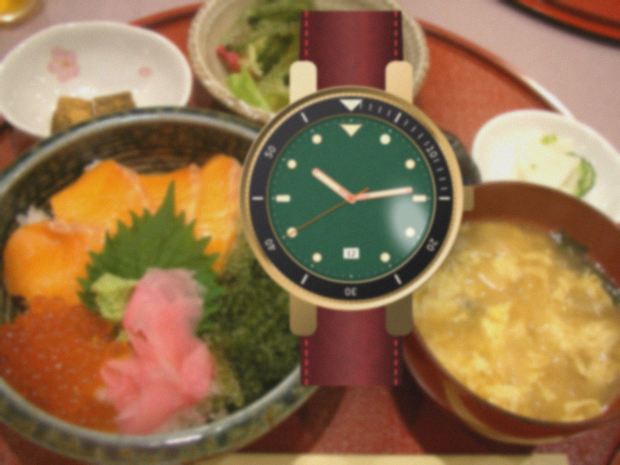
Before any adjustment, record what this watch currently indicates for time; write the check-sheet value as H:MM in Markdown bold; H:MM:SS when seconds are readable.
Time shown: **10:13:40**
